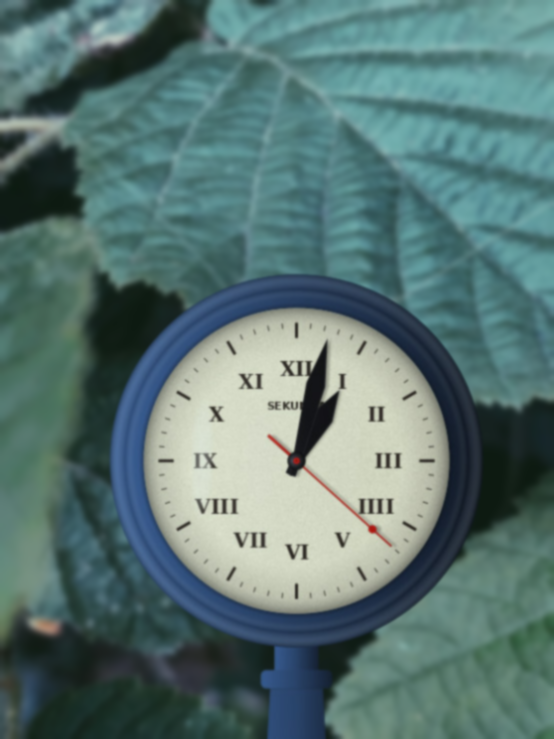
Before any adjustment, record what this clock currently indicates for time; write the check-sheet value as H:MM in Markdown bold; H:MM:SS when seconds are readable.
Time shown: **1:02:22**
